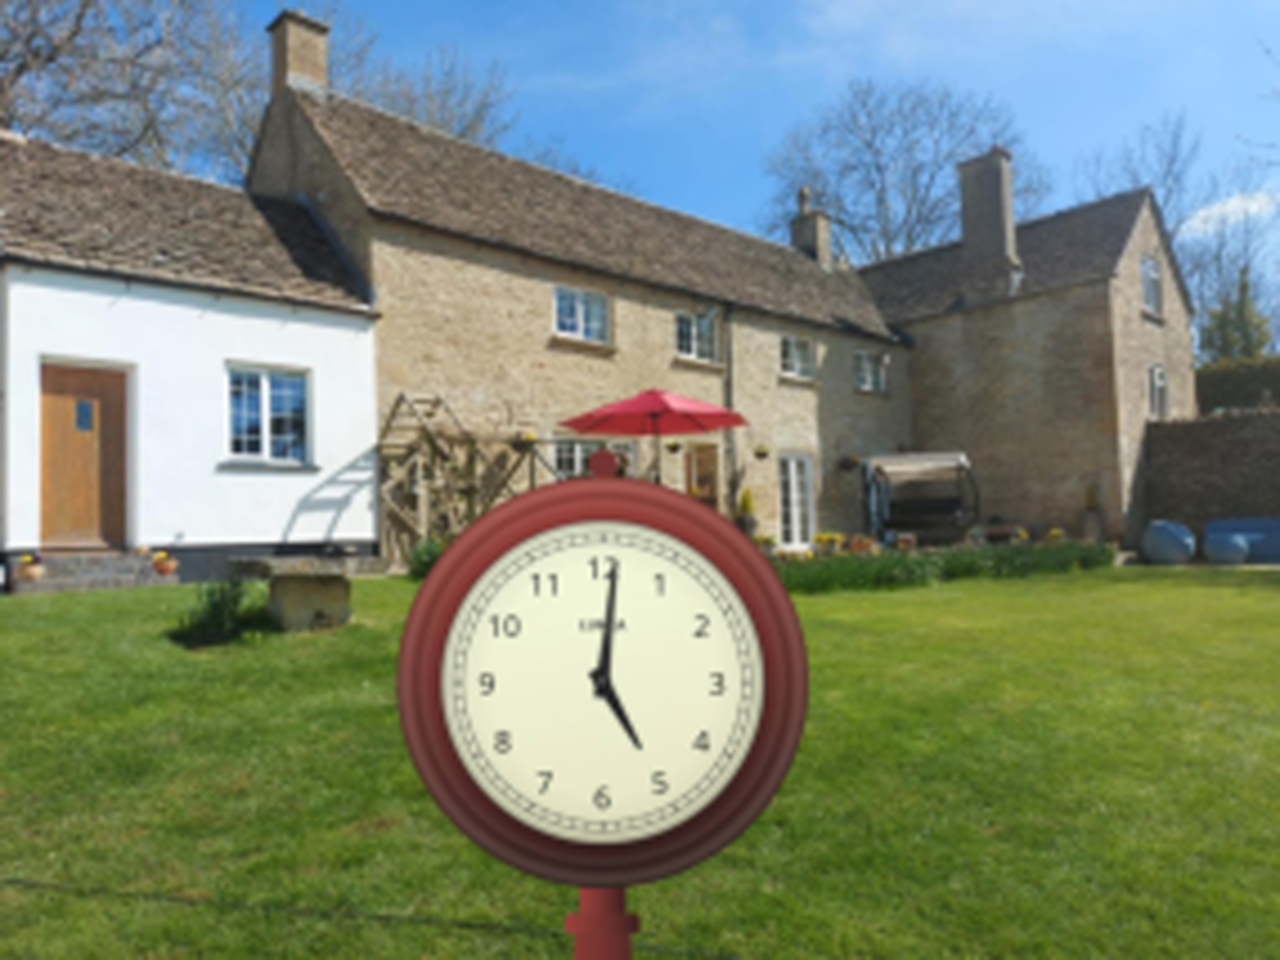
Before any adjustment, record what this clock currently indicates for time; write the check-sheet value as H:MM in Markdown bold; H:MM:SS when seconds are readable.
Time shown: **5:01**
